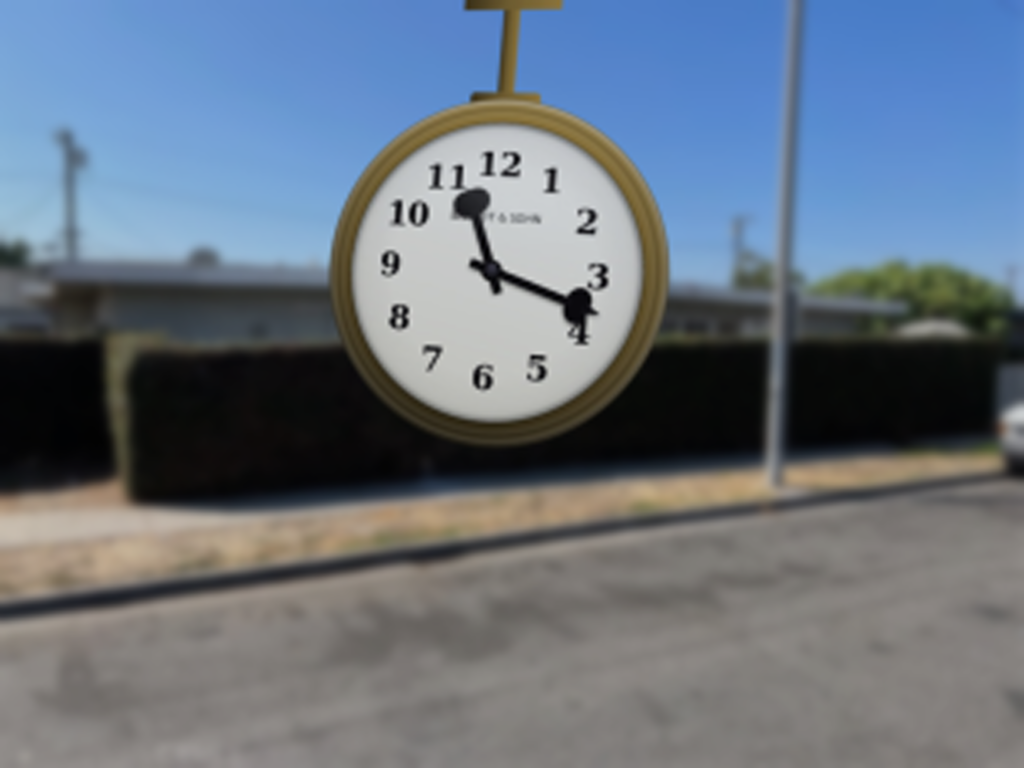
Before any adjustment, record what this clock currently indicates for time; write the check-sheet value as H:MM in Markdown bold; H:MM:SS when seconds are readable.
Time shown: **11:18**
